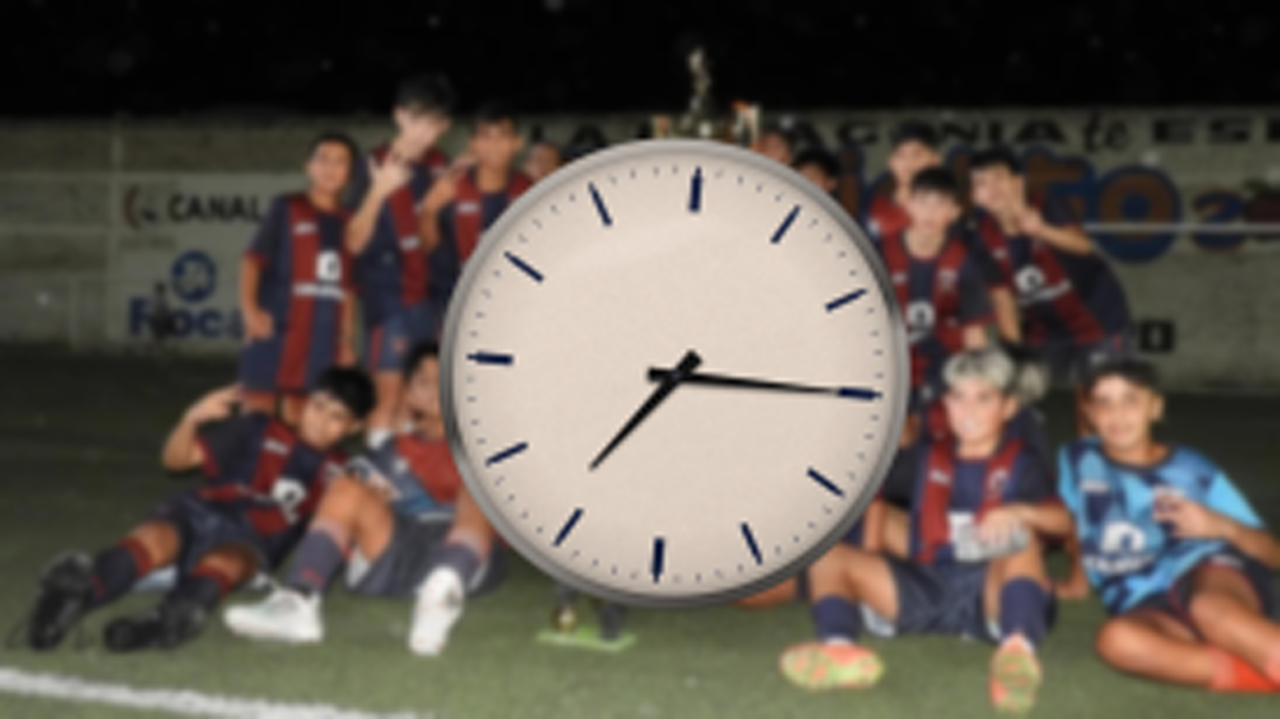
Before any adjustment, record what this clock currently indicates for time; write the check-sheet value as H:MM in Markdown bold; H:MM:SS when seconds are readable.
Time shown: **7:15**
